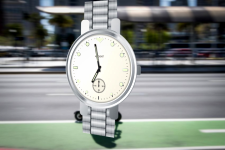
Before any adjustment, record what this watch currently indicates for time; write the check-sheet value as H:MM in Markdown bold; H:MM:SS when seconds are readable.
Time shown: **6:58**
